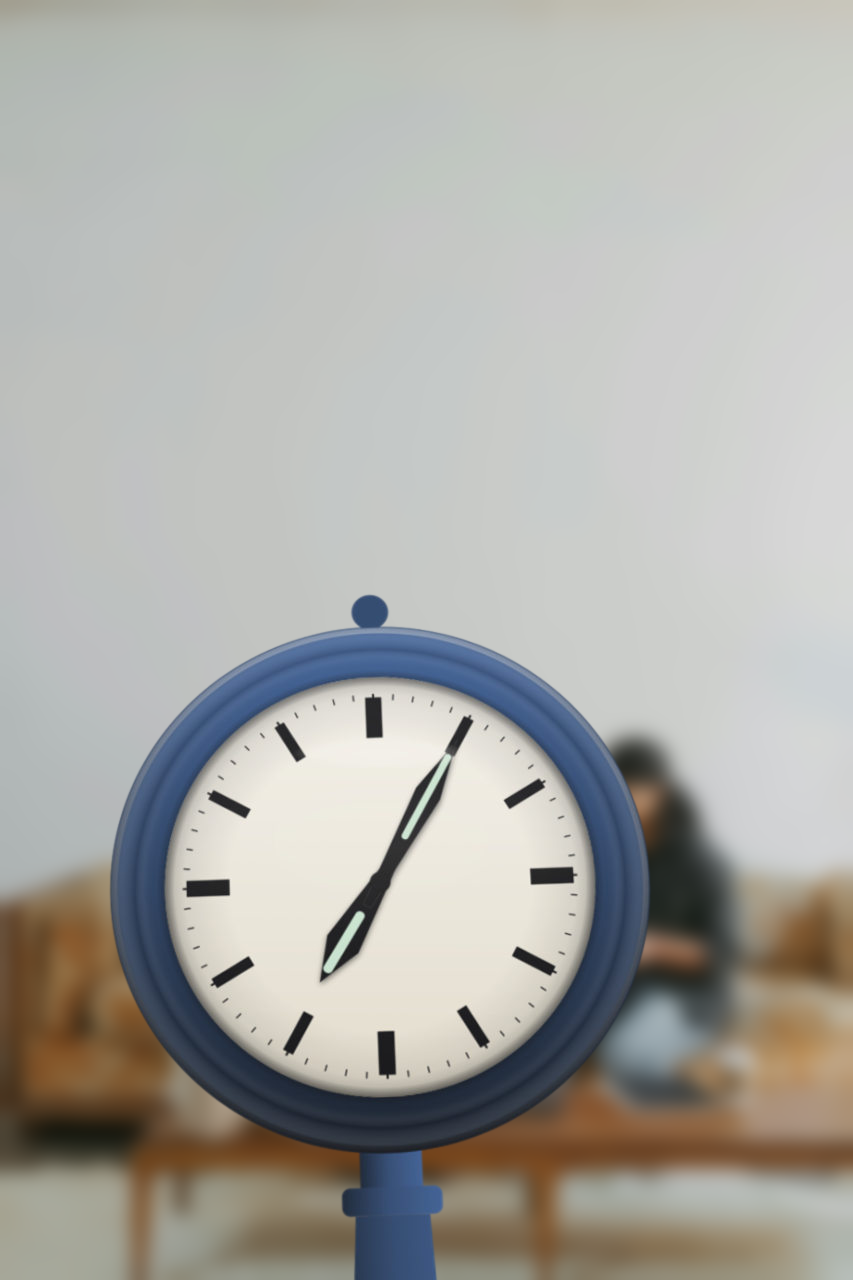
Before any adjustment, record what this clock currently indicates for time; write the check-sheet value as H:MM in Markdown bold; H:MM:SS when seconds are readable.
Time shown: **7:05**
